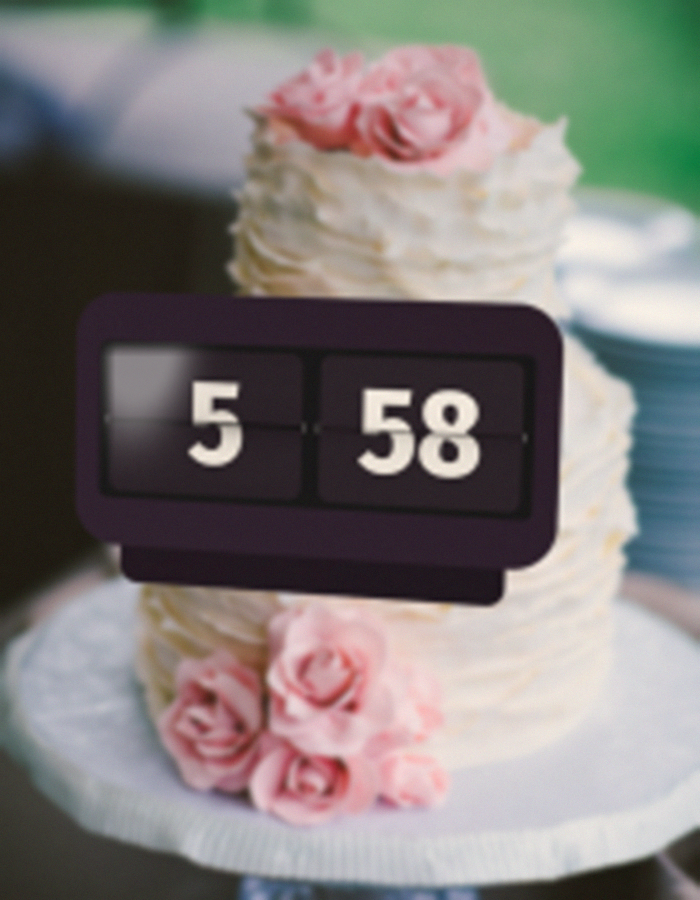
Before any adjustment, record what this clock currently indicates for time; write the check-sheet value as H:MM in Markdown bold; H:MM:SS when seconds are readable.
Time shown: **5:58**
